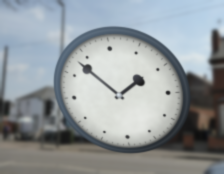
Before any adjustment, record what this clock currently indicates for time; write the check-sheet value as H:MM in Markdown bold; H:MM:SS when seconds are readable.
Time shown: **1:53**
